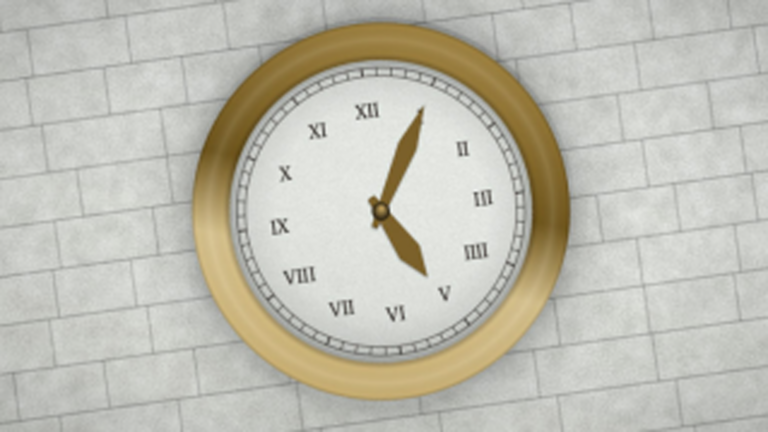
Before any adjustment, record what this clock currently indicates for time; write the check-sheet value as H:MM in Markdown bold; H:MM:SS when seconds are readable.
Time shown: **5:05**
